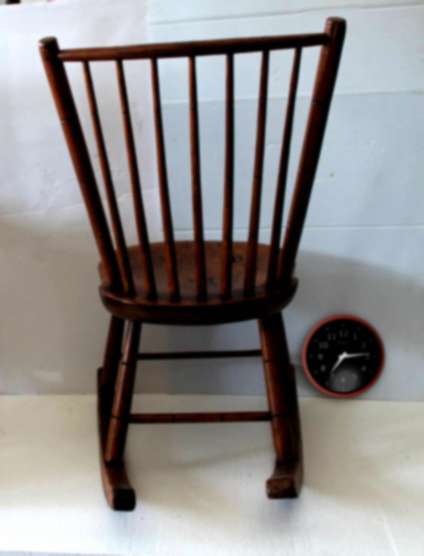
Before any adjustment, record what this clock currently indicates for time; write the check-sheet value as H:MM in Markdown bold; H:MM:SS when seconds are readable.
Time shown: **7:14**
